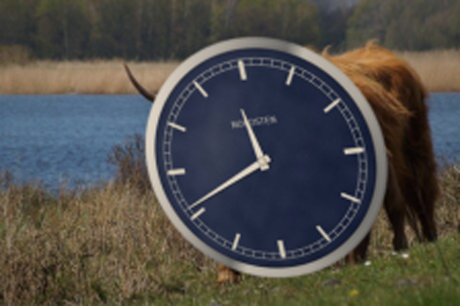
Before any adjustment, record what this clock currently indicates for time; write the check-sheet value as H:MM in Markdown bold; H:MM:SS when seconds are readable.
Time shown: **11:41**
